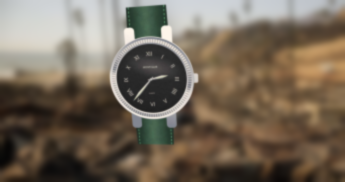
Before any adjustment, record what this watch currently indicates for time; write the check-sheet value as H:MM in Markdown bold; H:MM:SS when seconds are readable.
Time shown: **2:37**
